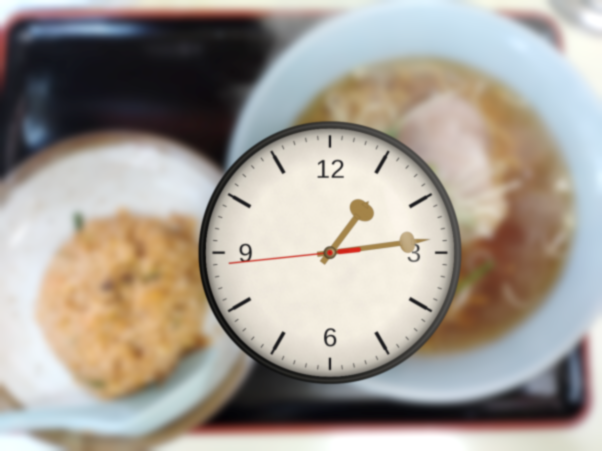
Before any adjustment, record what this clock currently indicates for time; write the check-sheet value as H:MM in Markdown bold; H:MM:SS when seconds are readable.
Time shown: **1:13:44**
